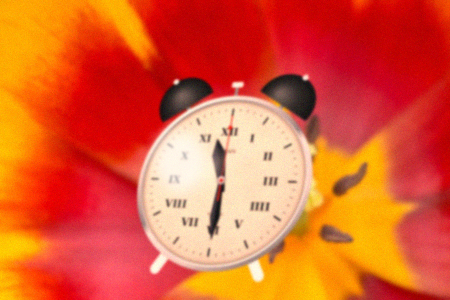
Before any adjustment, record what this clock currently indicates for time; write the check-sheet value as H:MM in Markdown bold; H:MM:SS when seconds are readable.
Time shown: **11:30:00**
